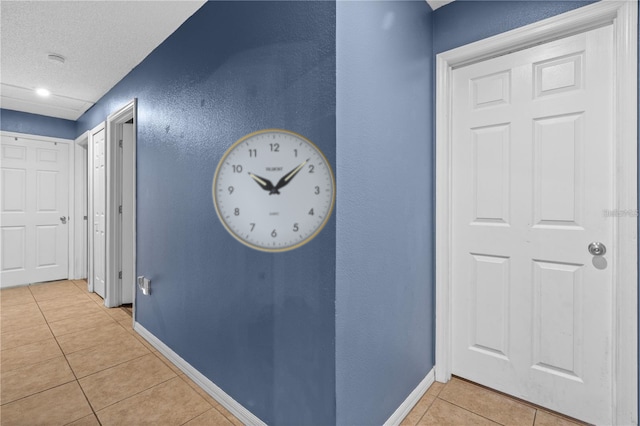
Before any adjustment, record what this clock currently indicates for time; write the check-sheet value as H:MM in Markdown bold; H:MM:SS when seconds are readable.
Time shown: **10:08**
